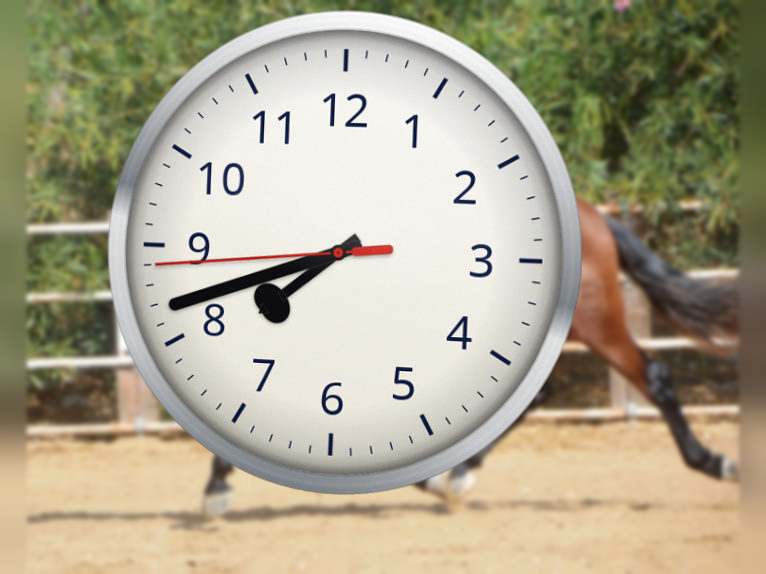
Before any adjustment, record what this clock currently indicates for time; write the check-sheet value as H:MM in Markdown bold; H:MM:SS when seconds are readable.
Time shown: **7:41:44**
